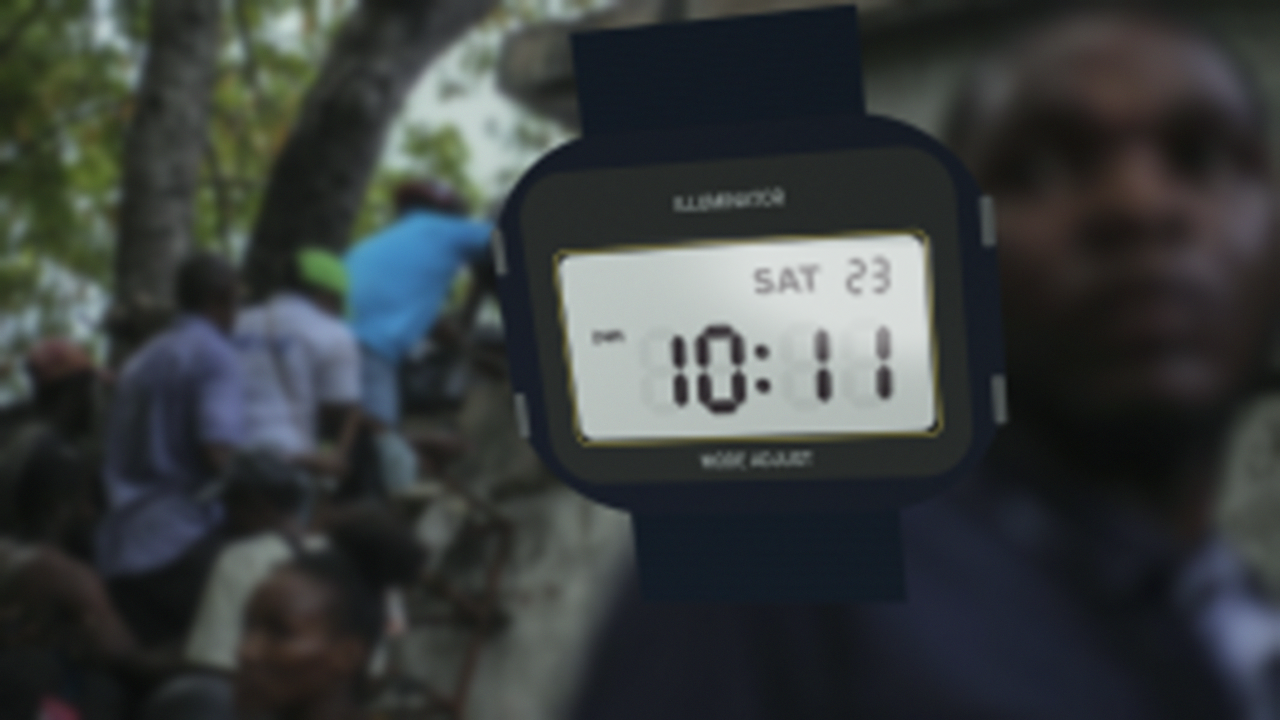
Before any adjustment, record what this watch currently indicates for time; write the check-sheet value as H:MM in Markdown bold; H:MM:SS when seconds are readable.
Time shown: **10:11**
